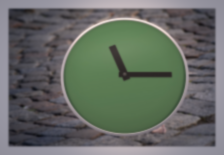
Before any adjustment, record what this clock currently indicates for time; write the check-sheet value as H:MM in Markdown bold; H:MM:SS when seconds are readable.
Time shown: **11:15**
